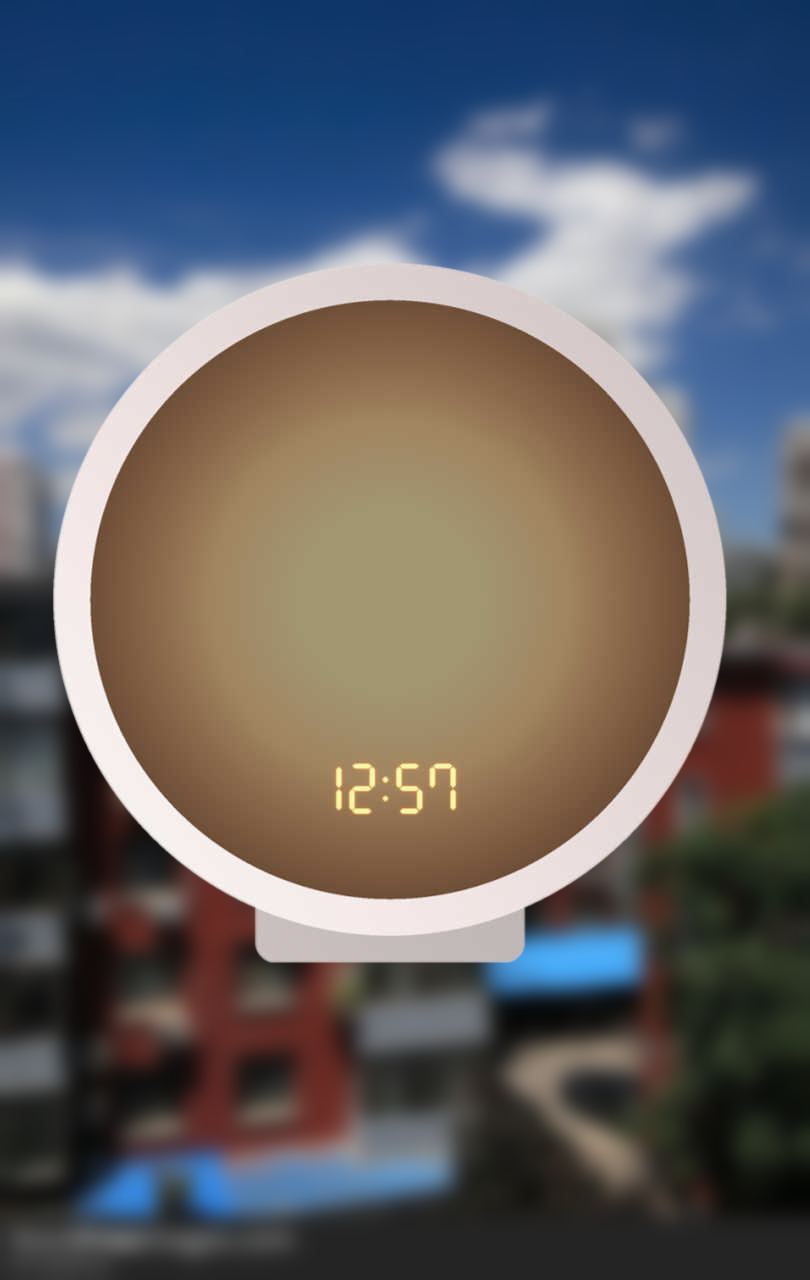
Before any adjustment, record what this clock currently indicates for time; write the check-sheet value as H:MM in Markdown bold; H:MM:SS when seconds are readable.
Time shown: **12:57**
